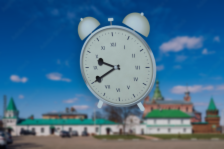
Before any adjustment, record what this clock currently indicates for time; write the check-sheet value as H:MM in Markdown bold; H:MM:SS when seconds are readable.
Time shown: **9:40**
